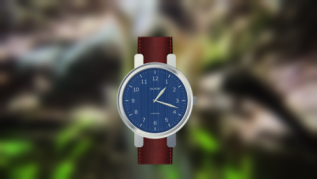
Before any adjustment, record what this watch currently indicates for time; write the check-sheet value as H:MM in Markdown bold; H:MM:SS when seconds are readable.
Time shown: **1:18**
